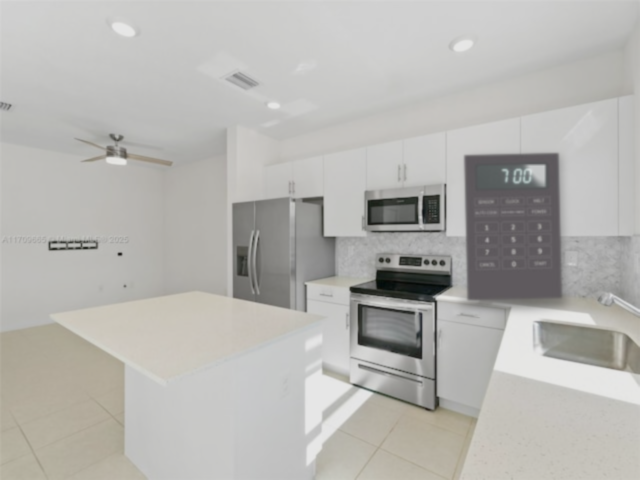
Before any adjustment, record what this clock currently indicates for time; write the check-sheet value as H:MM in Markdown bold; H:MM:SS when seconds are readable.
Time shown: **7:00**
